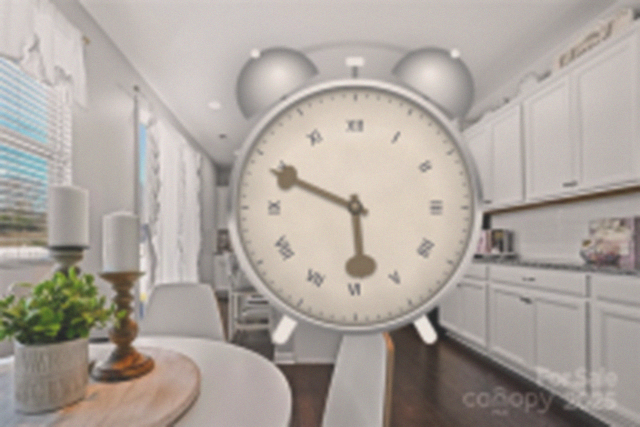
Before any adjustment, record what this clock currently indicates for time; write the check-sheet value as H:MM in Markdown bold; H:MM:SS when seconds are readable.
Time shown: **5:49**
